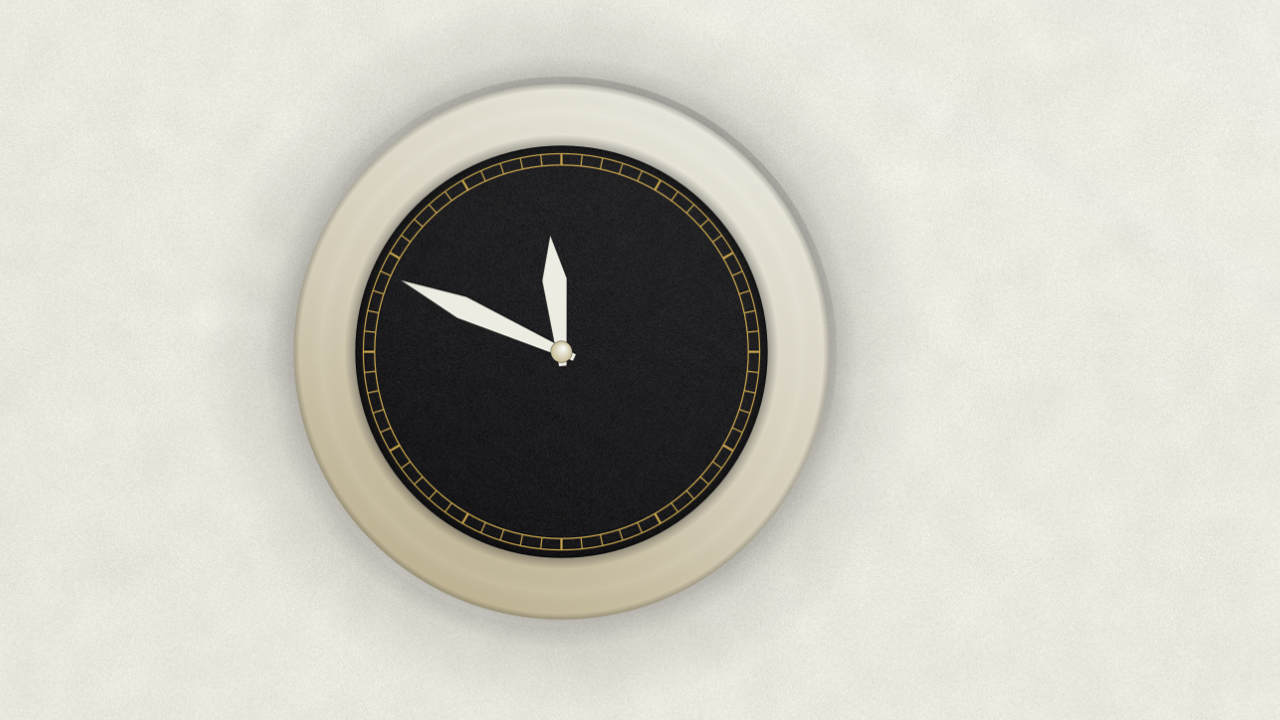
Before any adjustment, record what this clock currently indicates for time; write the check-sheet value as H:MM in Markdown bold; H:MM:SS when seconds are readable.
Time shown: **11:49**
